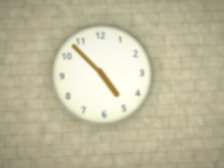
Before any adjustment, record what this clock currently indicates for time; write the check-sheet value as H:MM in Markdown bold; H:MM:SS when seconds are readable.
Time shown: **4:53**
